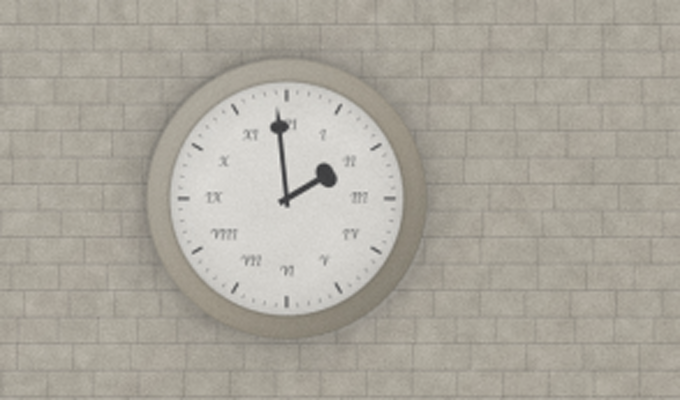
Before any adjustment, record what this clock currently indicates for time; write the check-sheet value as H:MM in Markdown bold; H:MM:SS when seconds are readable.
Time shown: **1:59**
